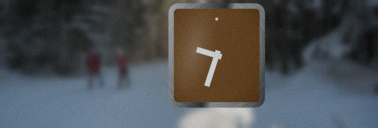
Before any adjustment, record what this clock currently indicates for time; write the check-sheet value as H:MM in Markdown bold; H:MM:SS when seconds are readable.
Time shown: **9:33**
